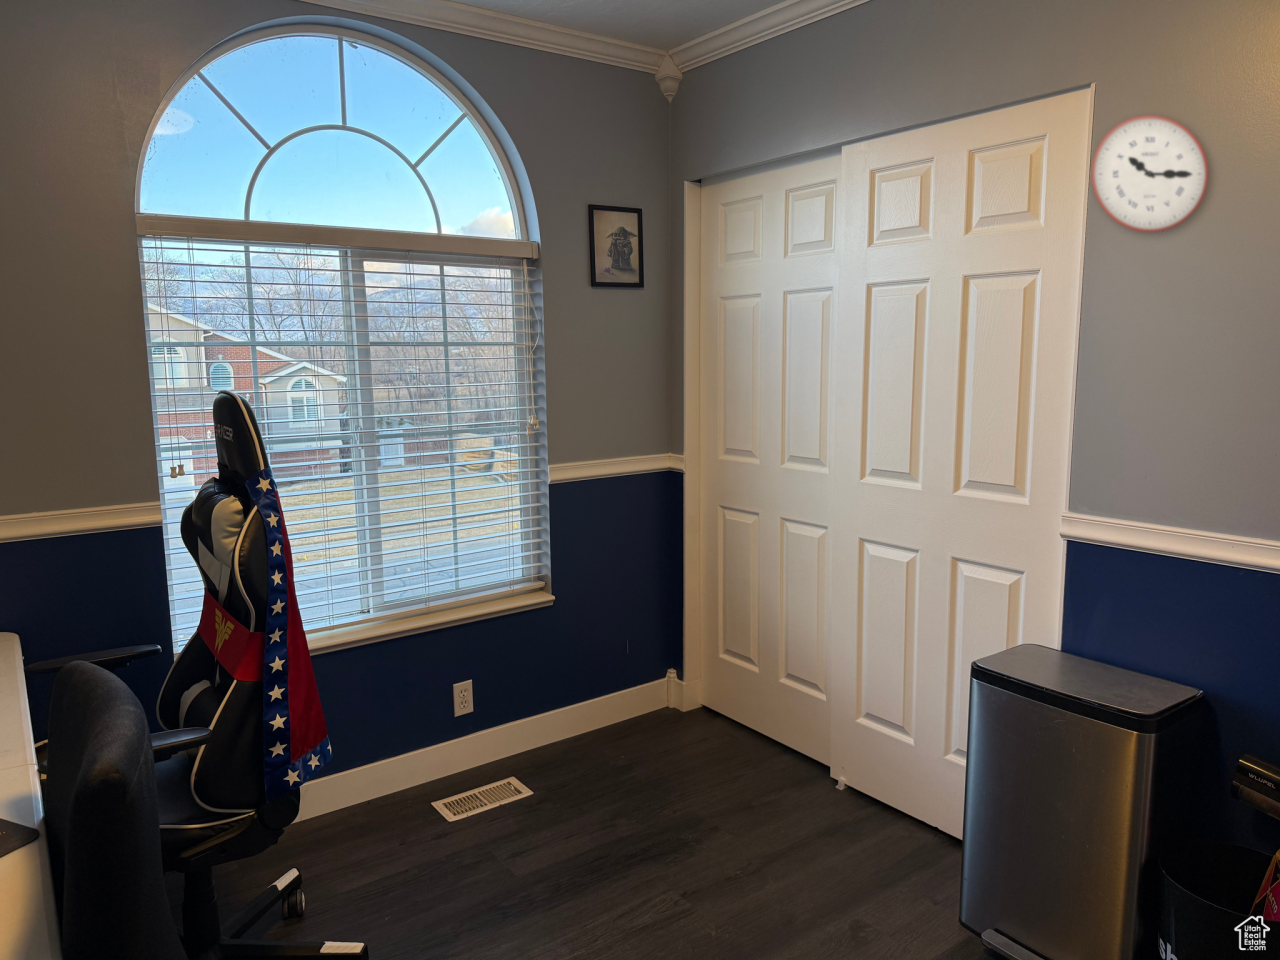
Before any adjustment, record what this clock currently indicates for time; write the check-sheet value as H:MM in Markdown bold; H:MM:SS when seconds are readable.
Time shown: **10:15**
